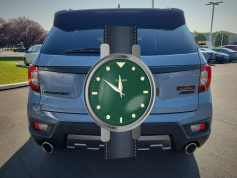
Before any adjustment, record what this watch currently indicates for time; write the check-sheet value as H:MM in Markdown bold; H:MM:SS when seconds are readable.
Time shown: **11:51**
